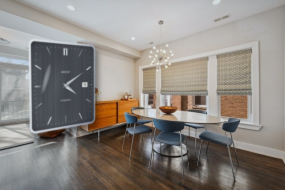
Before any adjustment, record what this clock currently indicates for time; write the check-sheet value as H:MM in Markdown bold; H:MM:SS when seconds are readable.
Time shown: **4:10**
